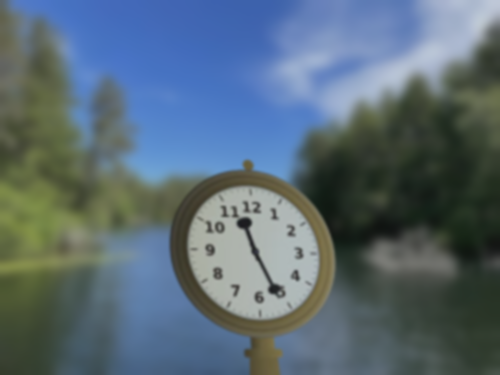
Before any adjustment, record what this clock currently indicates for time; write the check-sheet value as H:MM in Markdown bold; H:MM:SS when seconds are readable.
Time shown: **11:26**
